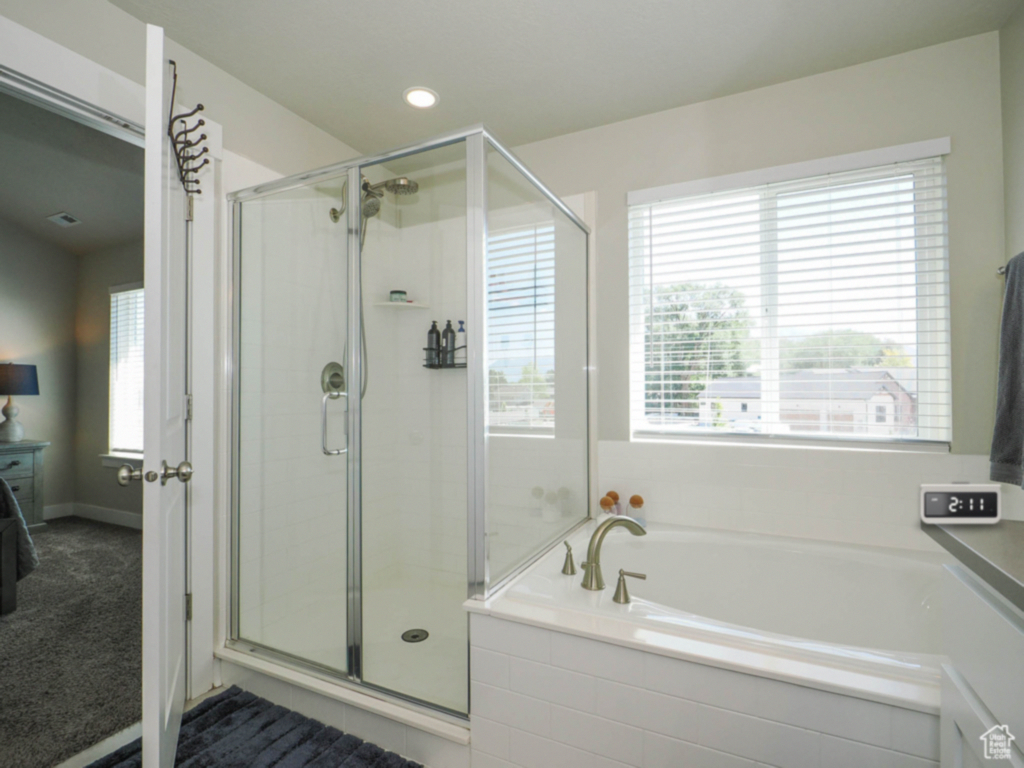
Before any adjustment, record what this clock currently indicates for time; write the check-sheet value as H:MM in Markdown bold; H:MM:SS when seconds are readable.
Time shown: **2:11**
